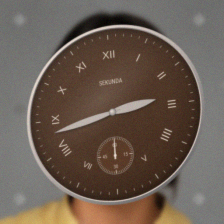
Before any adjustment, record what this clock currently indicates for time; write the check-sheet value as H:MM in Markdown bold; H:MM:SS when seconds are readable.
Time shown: **2:43**
